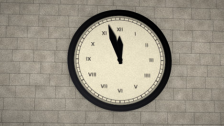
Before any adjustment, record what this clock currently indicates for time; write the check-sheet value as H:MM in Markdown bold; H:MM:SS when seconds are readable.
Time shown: **11:57**
